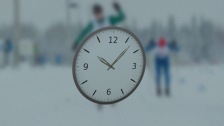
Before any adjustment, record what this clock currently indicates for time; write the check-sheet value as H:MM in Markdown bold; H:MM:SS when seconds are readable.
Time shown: **10:07**
